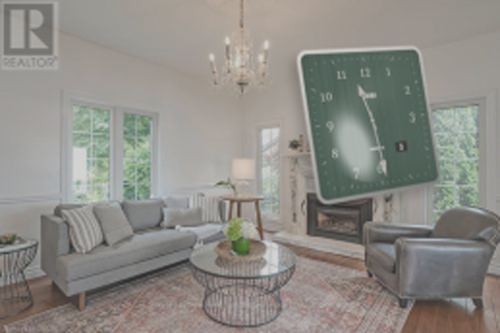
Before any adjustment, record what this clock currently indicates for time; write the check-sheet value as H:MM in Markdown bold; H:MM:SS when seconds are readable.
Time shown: **11:29**
